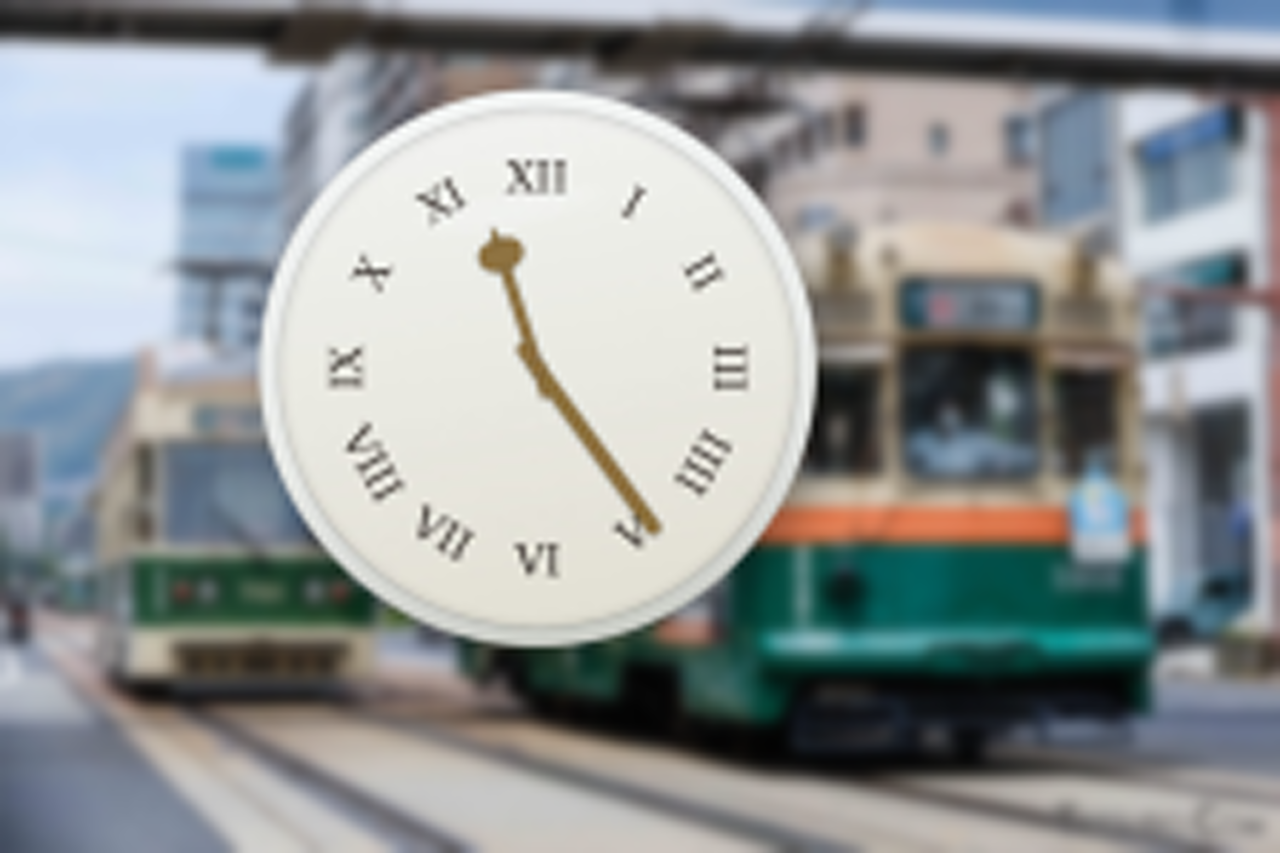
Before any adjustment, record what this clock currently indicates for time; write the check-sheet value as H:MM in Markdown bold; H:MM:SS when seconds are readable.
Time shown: **11:24**
